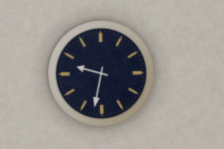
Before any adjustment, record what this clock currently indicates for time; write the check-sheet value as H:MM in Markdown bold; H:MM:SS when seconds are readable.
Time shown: **9:32**
